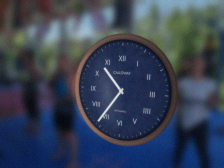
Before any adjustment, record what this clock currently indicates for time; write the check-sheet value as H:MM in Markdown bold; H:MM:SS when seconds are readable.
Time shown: **10:36**
